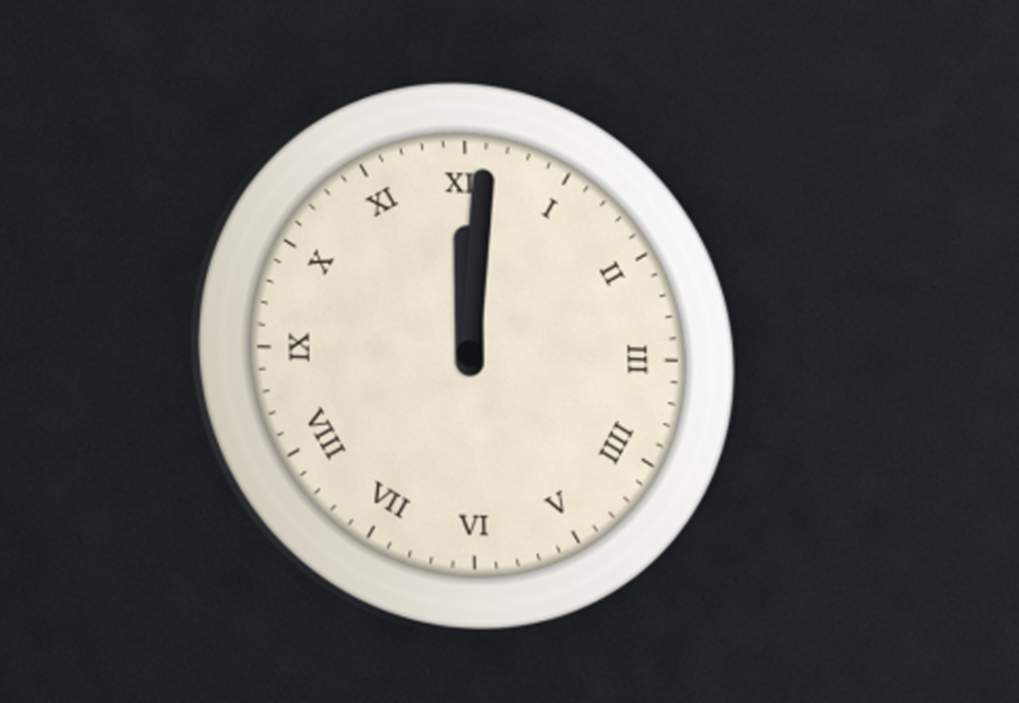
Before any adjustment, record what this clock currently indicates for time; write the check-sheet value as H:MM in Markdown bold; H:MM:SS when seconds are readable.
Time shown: **12:01**
